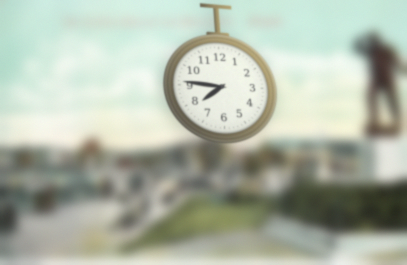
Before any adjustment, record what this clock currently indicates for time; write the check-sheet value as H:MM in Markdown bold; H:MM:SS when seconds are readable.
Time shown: **7:46**
